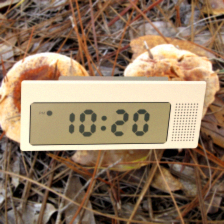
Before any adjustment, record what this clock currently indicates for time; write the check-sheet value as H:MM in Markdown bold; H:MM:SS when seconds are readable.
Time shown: **10:20**
